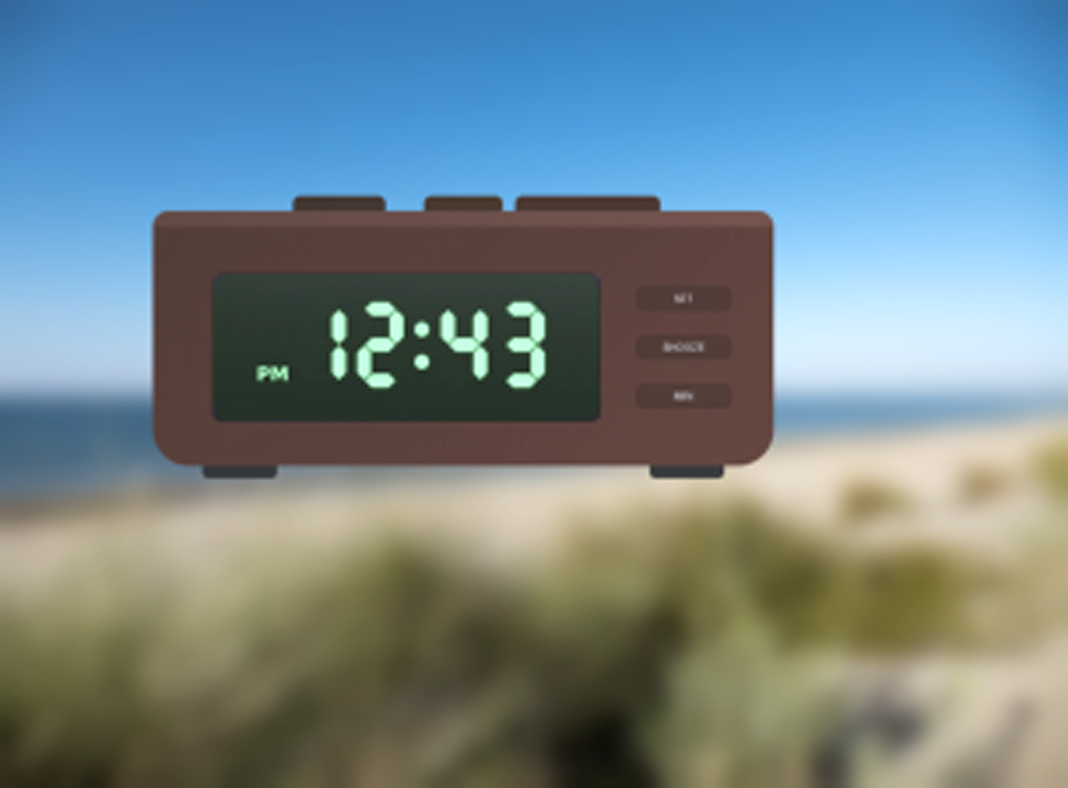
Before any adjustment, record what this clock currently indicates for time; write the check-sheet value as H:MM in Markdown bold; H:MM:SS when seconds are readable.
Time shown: **12:43**
